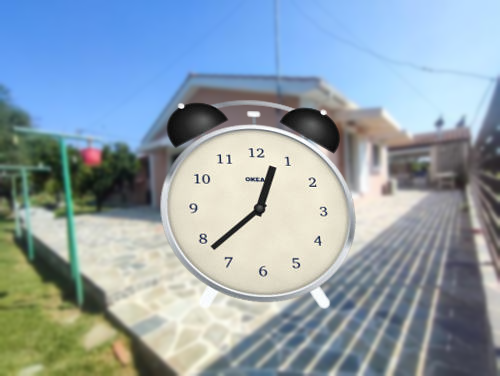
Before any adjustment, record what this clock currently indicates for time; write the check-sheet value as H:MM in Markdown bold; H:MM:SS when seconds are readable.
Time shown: **12:38**
